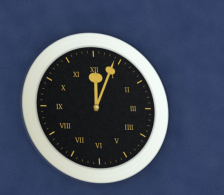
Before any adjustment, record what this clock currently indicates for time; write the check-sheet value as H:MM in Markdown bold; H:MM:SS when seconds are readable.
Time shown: **12:04**
